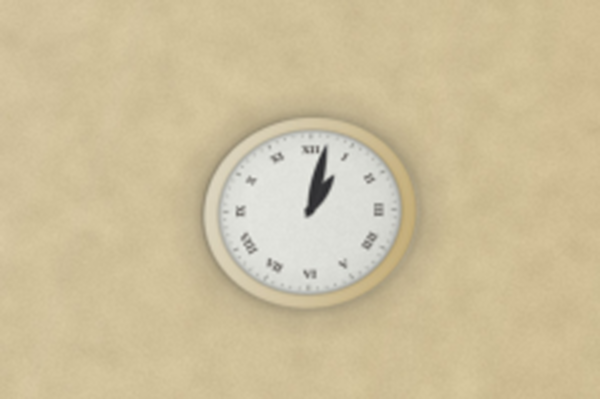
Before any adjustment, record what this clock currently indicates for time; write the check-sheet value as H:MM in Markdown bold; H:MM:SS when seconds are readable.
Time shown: **1:02**
